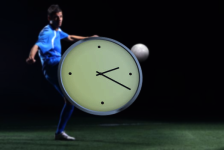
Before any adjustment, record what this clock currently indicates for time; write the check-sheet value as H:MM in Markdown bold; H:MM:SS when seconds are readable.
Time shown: **2:20**
